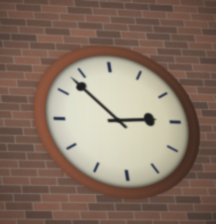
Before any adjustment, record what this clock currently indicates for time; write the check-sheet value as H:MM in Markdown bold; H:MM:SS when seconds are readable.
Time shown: **2:53**
